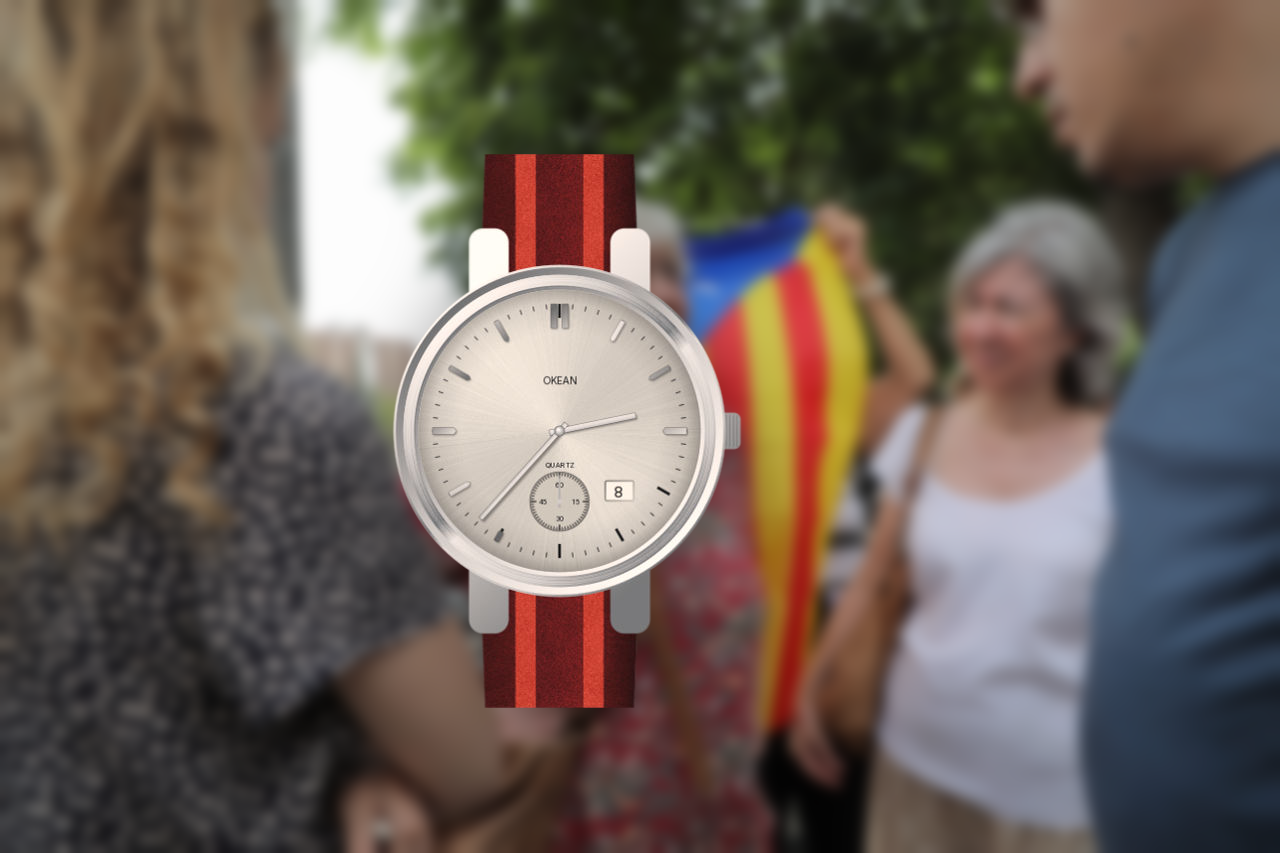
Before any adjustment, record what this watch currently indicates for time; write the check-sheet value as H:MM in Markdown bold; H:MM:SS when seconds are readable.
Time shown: **2:37**
